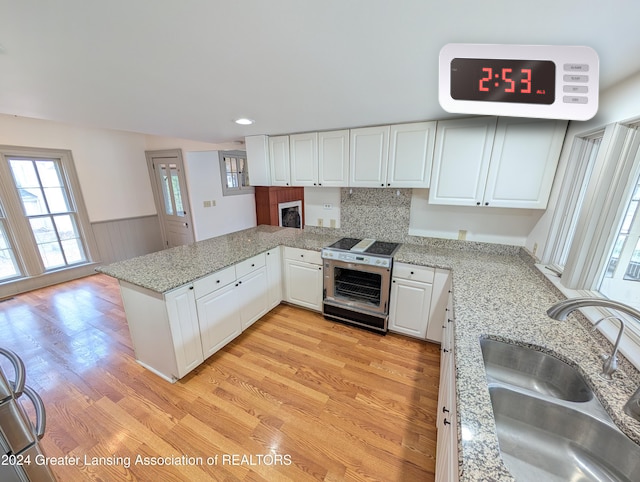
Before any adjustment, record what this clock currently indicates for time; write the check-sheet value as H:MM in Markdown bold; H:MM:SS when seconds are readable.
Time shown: **2:53**
